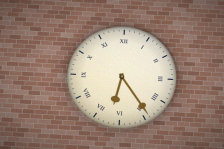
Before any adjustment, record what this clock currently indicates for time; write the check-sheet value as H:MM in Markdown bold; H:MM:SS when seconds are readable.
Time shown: **6:24**
